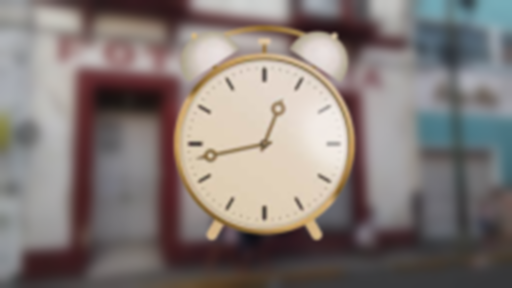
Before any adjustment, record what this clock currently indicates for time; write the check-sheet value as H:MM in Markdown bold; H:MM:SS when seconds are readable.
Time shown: **12:43**
